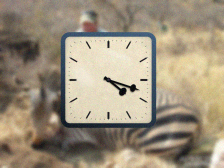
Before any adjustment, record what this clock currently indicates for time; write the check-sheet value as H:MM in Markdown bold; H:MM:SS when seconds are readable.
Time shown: **4:18**
